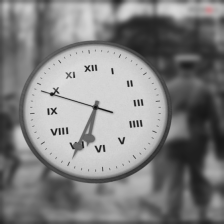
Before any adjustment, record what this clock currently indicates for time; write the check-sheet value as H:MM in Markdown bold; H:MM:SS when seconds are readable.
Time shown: **6:34:49**
